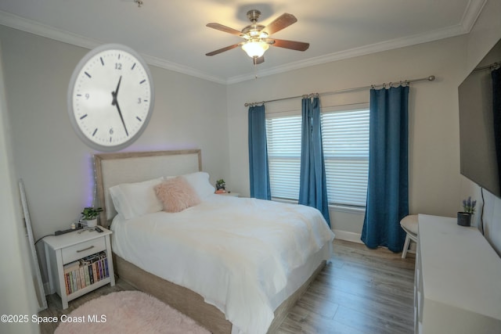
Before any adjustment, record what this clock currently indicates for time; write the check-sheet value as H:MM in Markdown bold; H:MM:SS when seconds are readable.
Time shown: **12:25**
